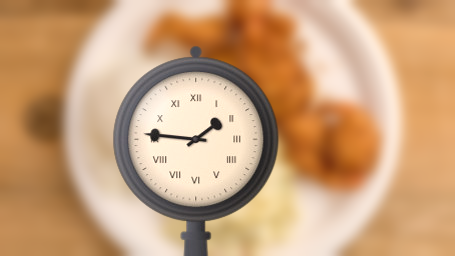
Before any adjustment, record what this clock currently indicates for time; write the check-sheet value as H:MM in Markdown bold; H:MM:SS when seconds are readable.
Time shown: **1:46**
